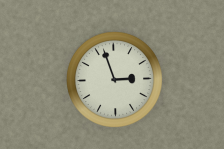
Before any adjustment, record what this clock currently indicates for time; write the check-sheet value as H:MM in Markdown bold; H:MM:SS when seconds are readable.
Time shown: **2:57**
